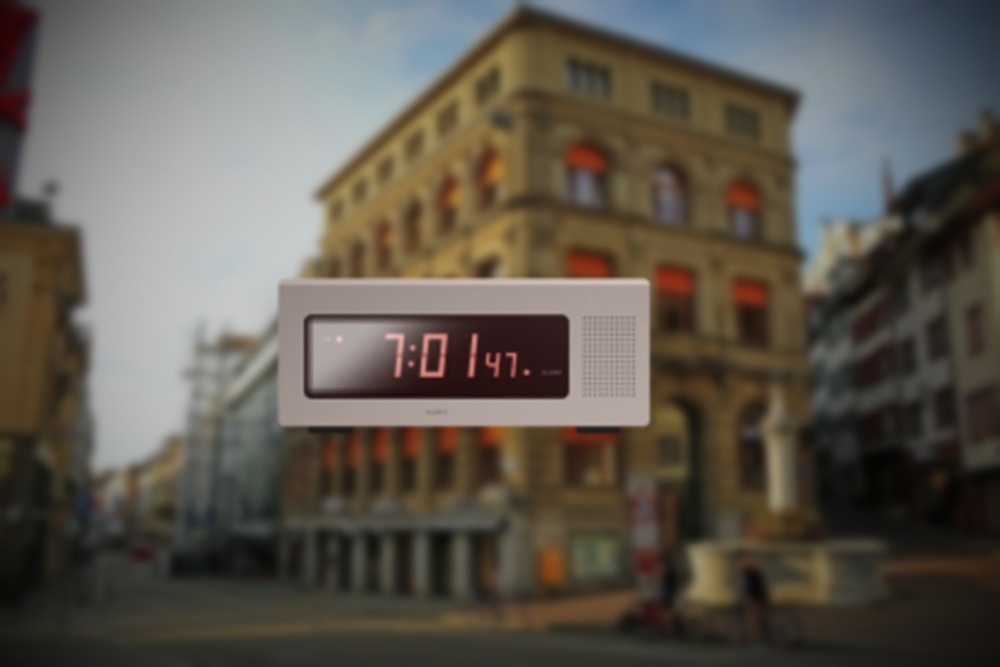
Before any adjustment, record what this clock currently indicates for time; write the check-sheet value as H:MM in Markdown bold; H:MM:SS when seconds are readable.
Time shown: **7:01:47**
